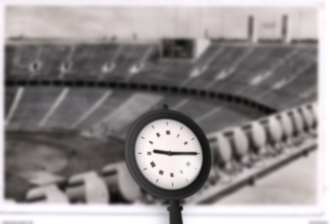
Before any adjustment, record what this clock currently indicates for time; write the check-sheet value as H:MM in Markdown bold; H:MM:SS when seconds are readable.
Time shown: **9:15**
